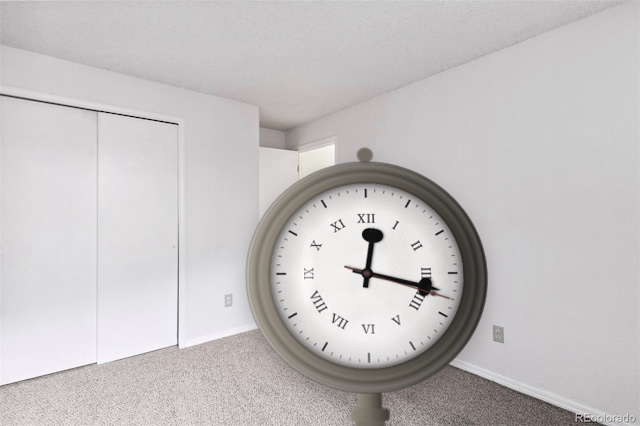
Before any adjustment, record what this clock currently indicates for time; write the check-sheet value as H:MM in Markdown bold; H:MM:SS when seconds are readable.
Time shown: **12:17:18**
